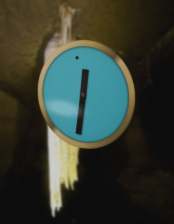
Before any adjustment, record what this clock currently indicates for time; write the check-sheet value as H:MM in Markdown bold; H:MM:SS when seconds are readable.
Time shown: **12:33**
